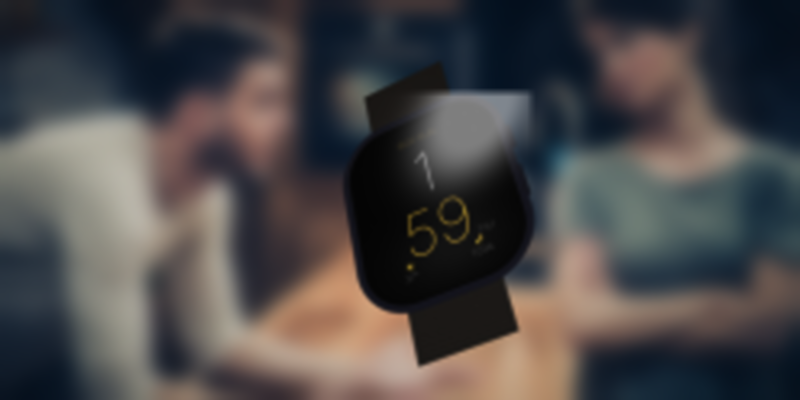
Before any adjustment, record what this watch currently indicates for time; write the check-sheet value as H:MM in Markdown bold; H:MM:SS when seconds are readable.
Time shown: **1:59**
